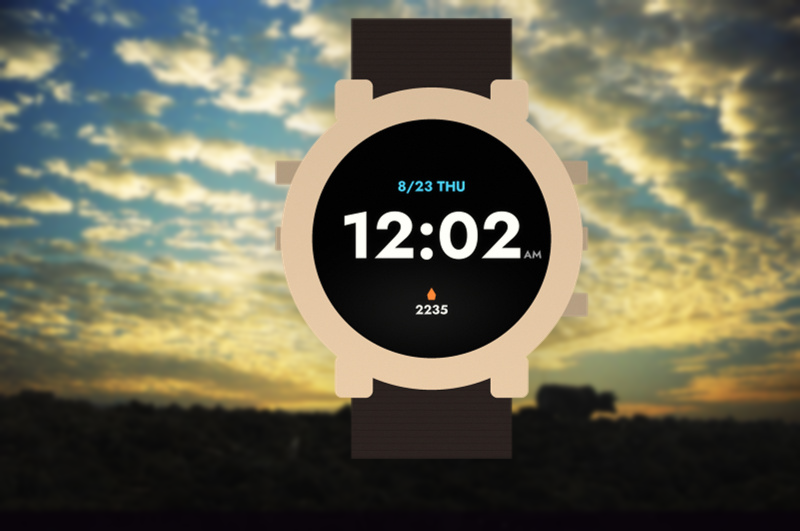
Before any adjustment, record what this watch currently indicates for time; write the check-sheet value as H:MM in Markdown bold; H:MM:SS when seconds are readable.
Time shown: **12:02**
